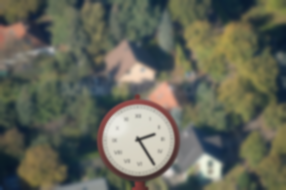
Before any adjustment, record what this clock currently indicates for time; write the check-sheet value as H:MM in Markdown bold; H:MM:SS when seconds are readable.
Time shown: **2:25**
